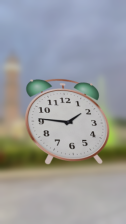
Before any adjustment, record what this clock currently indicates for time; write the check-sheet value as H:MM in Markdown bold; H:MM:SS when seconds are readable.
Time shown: **1:46**
